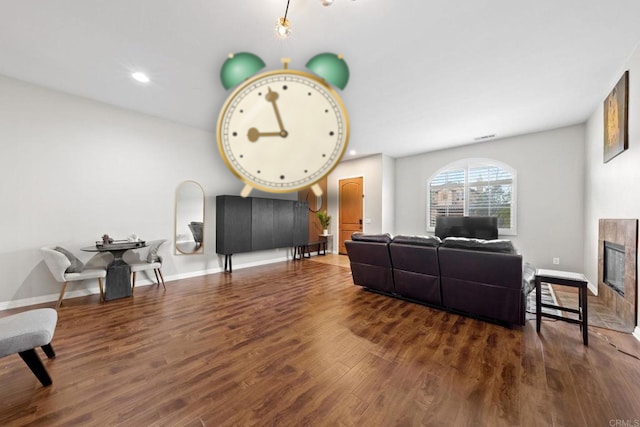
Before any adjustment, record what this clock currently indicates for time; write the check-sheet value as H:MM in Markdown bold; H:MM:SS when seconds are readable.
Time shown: **8:57**
